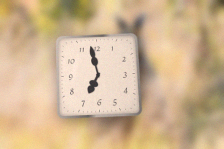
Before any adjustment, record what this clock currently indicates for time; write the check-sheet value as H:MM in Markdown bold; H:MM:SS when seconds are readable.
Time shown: **6:58**
